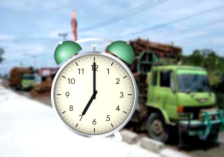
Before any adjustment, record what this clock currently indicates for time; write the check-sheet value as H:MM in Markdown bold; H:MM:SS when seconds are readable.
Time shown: **7:00**
